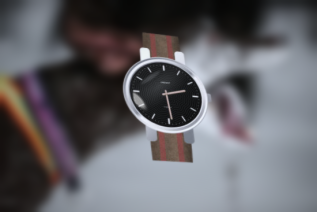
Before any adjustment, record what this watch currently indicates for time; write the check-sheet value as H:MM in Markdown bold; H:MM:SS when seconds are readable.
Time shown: **2:29**
